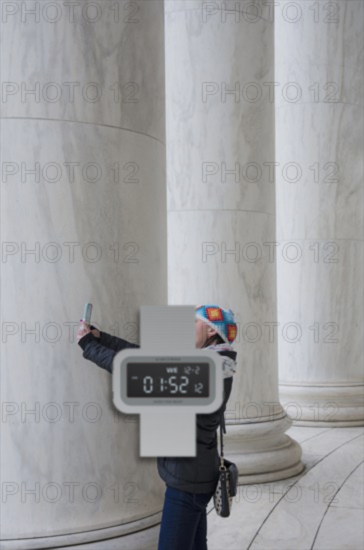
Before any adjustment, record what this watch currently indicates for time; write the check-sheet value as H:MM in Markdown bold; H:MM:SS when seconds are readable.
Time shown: **1:52**
